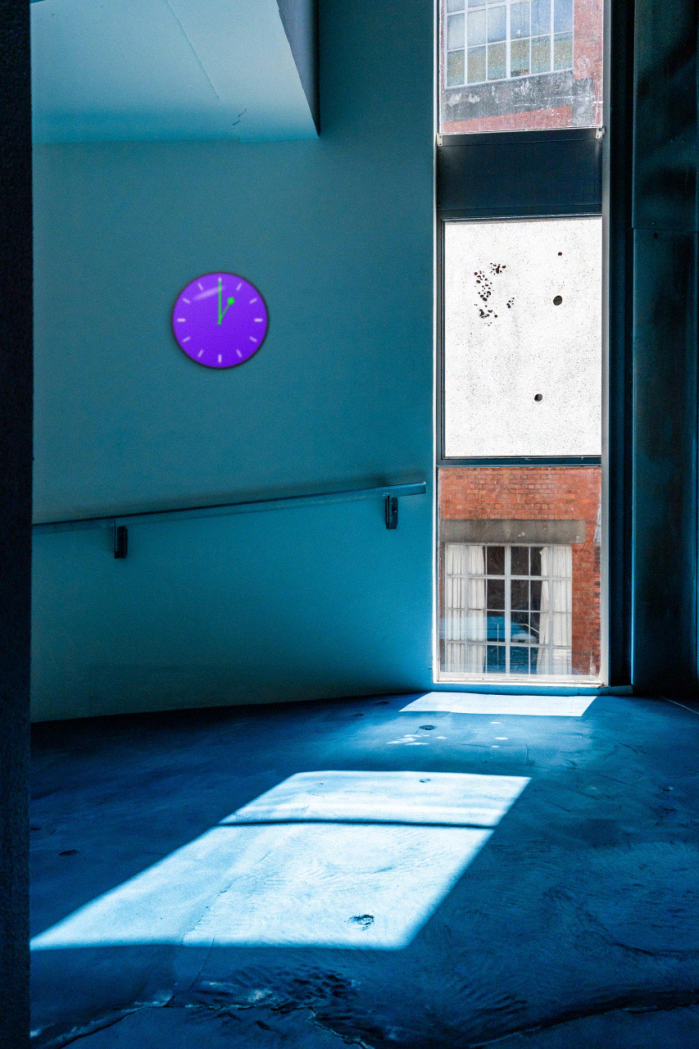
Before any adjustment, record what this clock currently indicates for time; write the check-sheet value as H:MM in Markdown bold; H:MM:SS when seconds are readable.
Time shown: **1:00**
